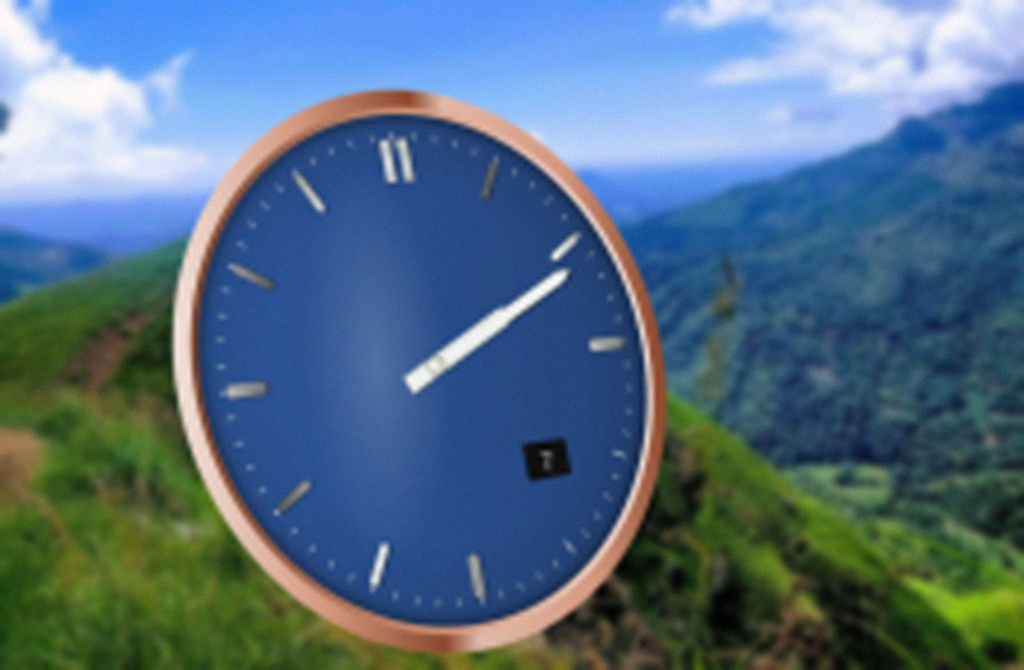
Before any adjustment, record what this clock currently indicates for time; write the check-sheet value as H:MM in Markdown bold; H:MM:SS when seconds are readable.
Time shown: **2:11**
